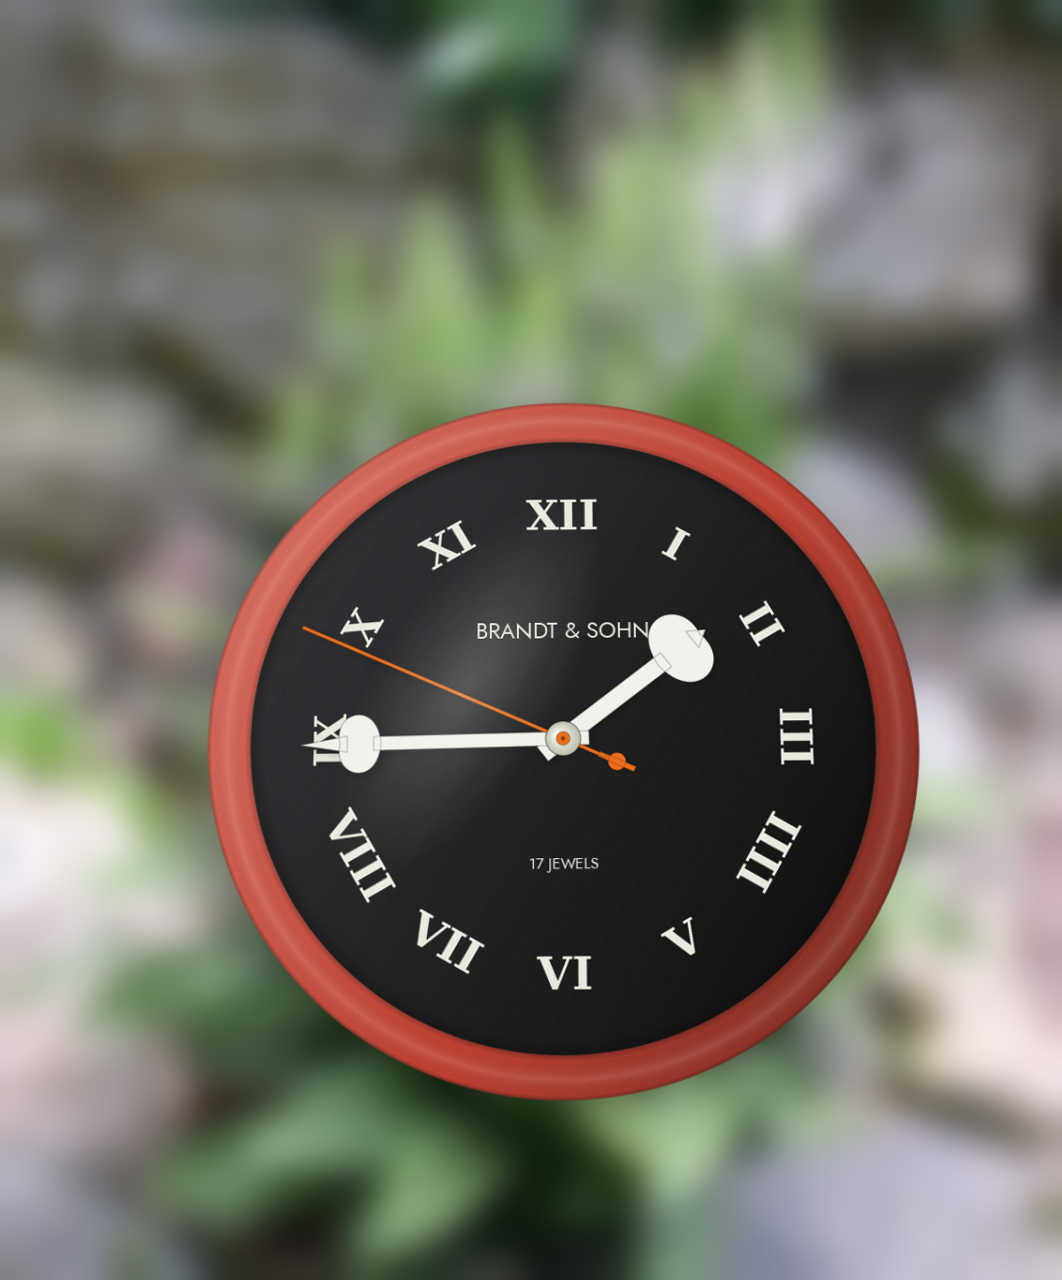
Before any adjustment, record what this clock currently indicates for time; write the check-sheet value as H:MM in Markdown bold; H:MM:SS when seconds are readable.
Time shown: **1:44:49**
